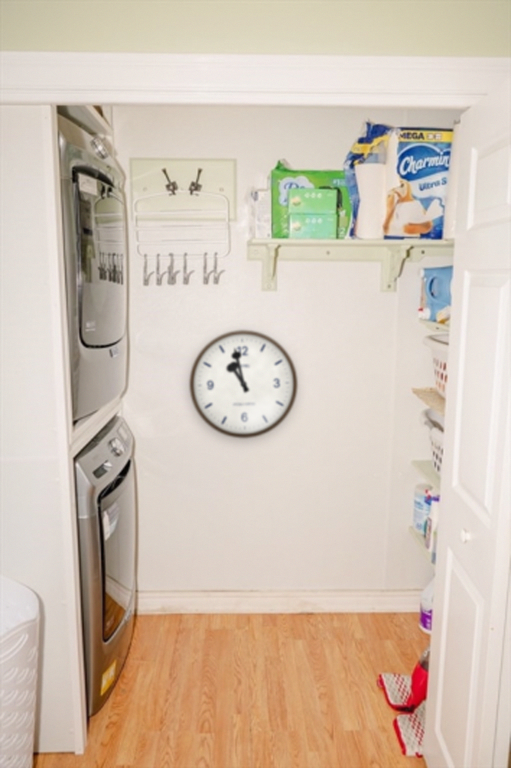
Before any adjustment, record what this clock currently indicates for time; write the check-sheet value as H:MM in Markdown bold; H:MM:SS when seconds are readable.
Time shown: **10:58**
